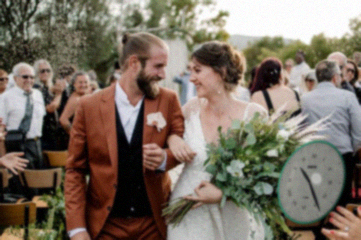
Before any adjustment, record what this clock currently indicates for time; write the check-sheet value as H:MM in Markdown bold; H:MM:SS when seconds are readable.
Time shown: **10:24**
